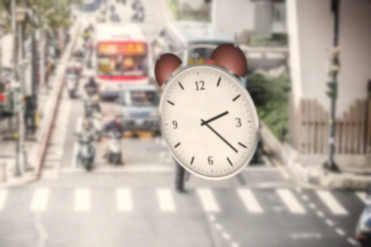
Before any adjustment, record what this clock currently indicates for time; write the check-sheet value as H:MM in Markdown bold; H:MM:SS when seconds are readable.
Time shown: **2:22**
